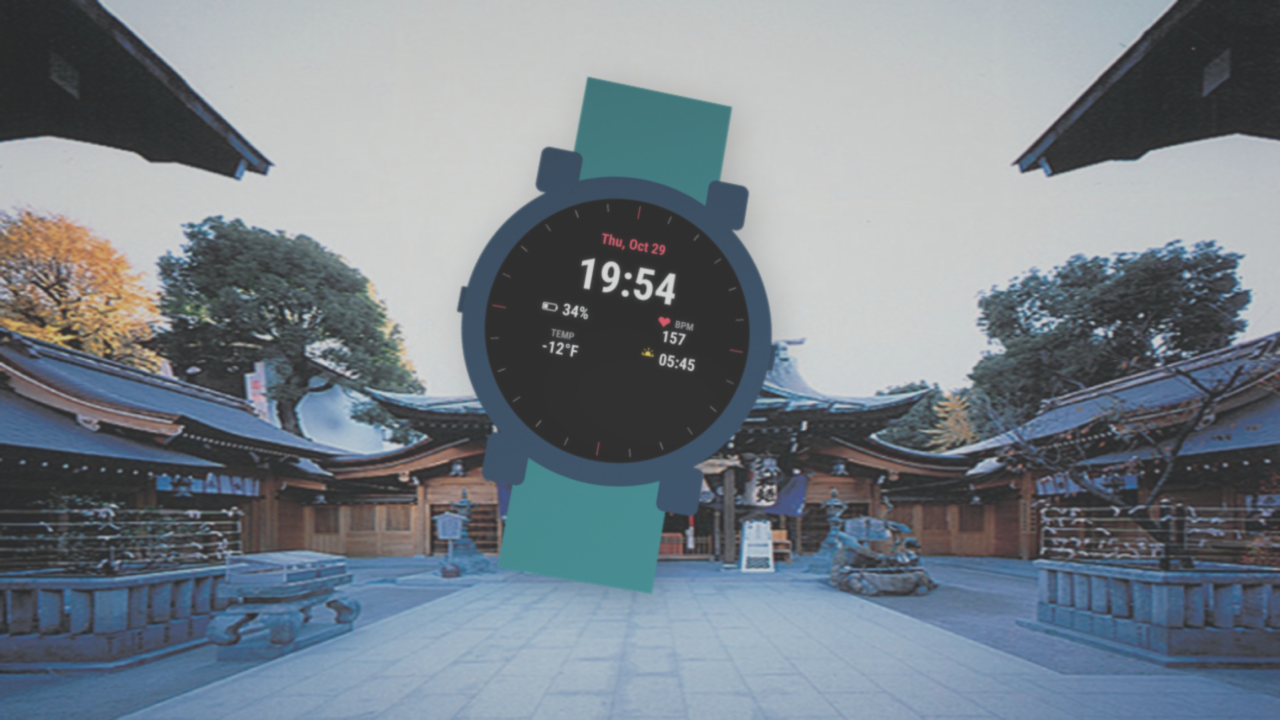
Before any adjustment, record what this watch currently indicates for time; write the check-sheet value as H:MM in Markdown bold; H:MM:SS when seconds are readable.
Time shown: **19:54**
